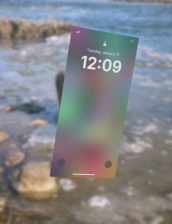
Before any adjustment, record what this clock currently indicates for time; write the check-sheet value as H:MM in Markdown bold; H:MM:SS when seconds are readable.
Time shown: **12:09**
